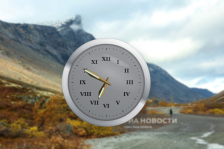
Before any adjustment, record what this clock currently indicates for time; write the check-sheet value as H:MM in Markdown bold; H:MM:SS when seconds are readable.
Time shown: **6:50**
